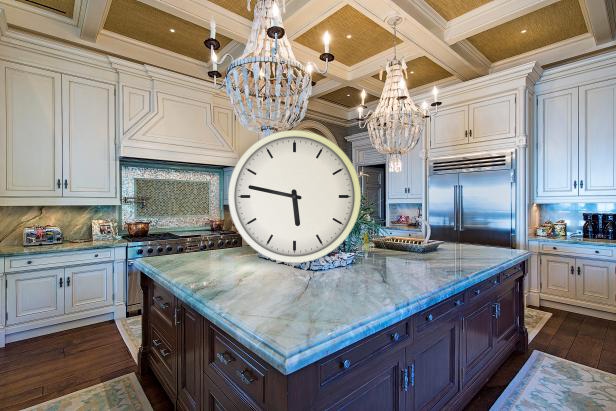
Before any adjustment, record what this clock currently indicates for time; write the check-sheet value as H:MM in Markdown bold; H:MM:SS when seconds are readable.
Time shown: **5:47**
